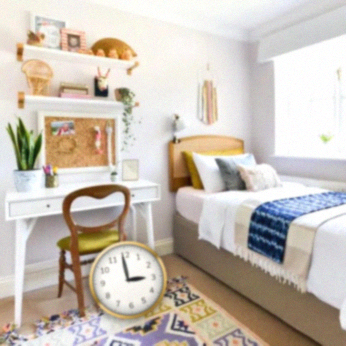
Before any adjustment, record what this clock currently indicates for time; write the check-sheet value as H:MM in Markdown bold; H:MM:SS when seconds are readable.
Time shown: **2:59**
